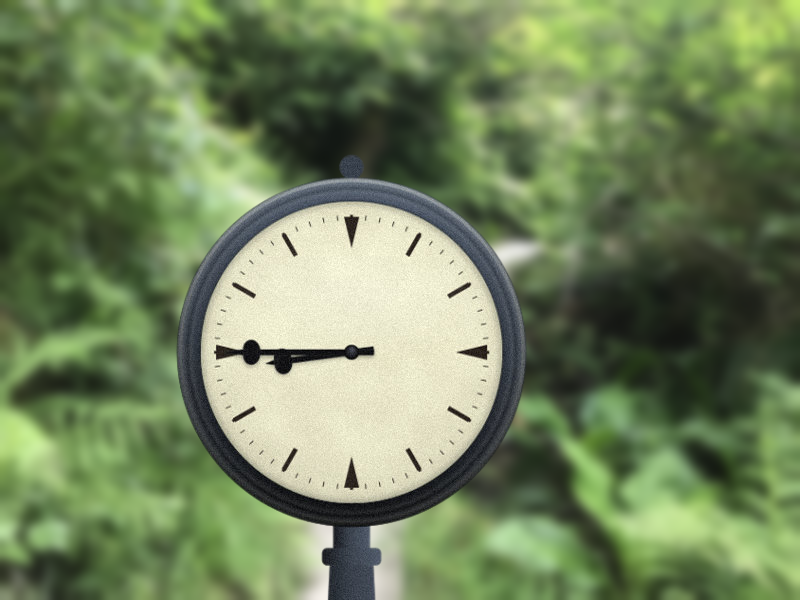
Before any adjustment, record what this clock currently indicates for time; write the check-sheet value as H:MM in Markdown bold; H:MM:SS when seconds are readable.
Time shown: **8:45**
